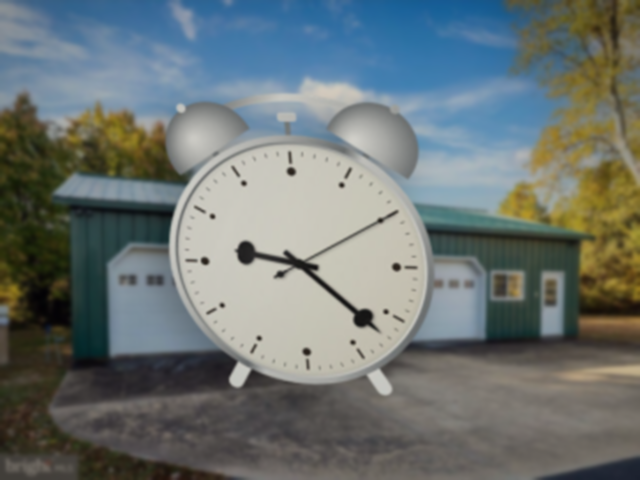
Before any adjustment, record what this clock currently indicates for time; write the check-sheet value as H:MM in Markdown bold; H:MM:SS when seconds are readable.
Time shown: **9:22:10**
